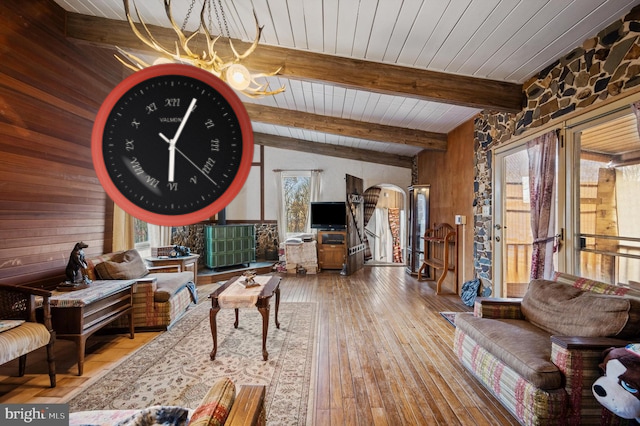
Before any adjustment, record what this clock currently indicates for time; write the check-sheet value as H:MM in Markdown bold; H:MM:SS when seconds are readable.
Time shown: **6:04:22**
